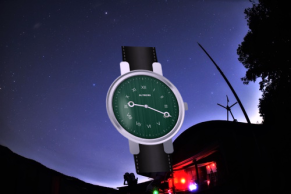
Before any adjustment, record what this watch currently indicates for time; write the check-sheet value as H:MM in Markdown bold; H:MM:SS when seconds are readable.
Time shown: **9:19**
